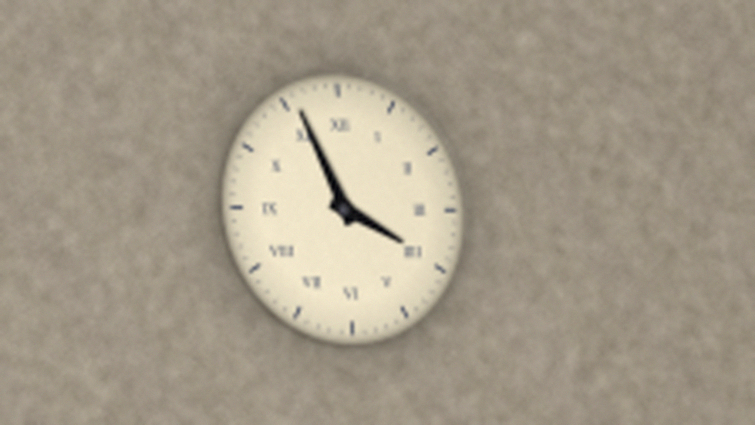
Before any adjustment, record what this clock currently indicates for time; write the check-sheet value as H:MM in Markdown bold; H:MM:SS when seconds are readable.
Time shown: **3:56**
